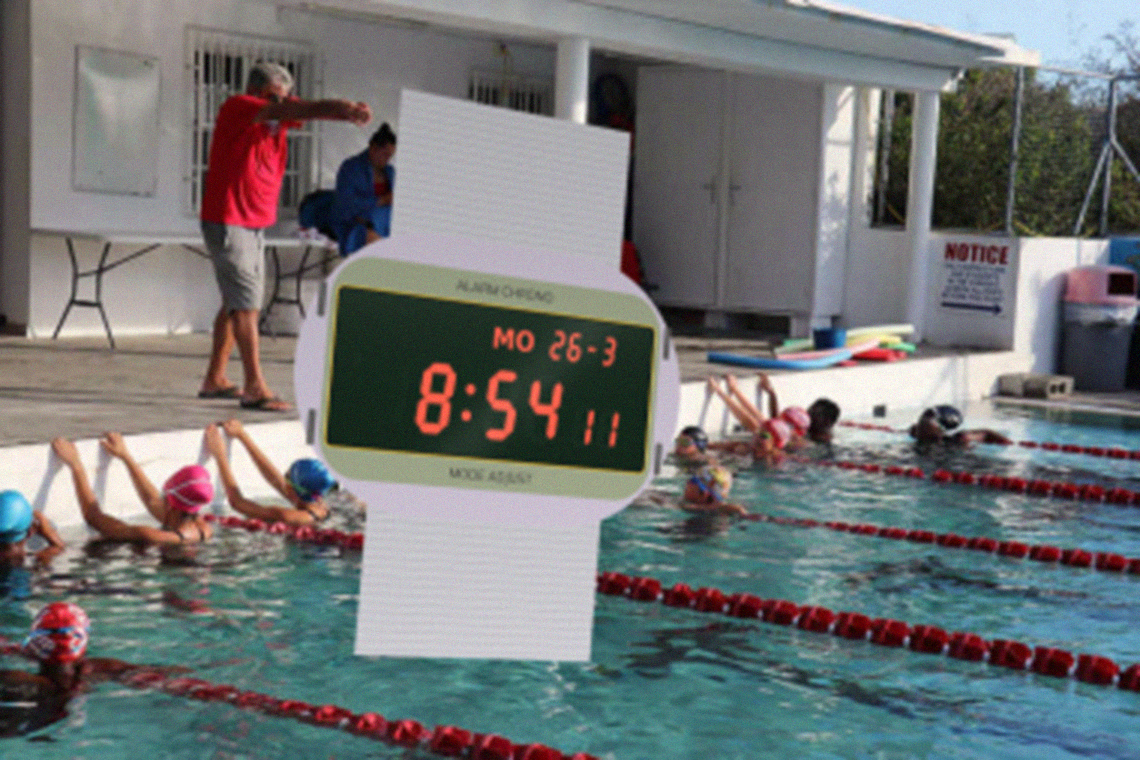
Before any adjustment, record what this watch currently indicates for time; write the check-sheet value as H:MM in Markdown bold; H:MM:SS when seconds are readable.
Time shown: **8:54:11**
